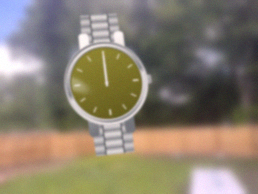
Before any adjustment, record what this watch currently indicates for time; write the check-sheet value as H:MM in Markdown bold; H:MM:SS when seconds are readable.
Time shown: **12:00**
